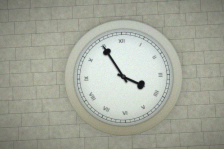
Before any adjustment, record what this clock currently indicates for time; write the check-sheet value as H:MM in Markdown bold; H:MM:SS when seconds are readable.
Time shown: **3:55**
